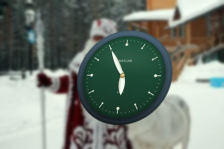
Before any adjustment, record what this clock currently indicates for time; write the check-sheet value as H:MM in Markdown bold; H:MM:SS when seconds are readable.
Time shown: **5:55**
